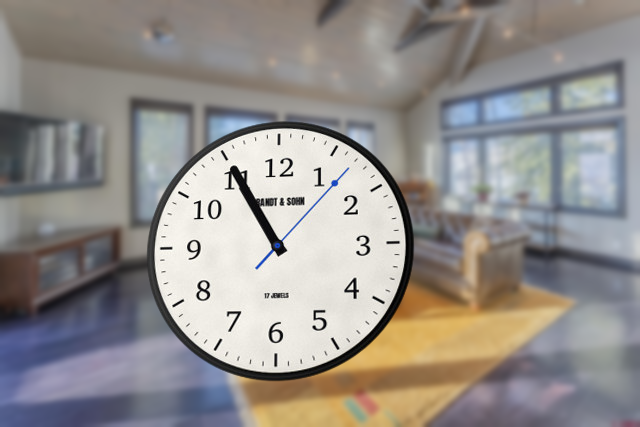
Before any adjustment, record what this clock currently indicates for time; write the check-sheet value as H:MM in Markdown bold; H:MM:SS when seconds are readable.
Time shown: **10:55:07**
